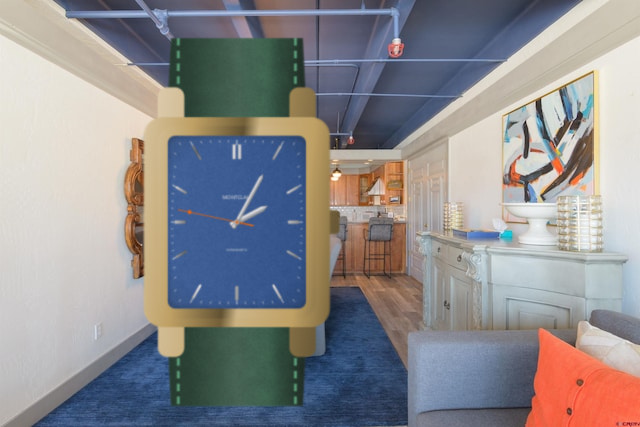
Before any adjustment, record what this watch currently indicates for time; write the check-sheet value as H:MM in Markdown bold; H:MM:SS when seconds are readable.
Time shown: **2:04:47**
